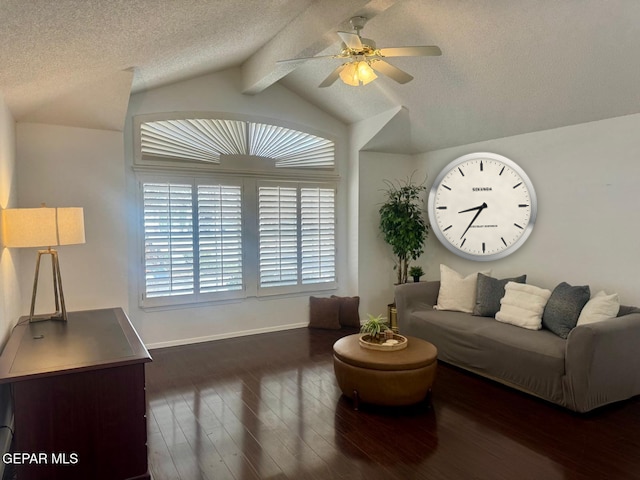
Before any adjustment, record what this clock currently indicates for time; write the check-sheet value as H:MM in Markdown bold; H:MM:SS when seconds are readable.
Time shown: **8:36**
